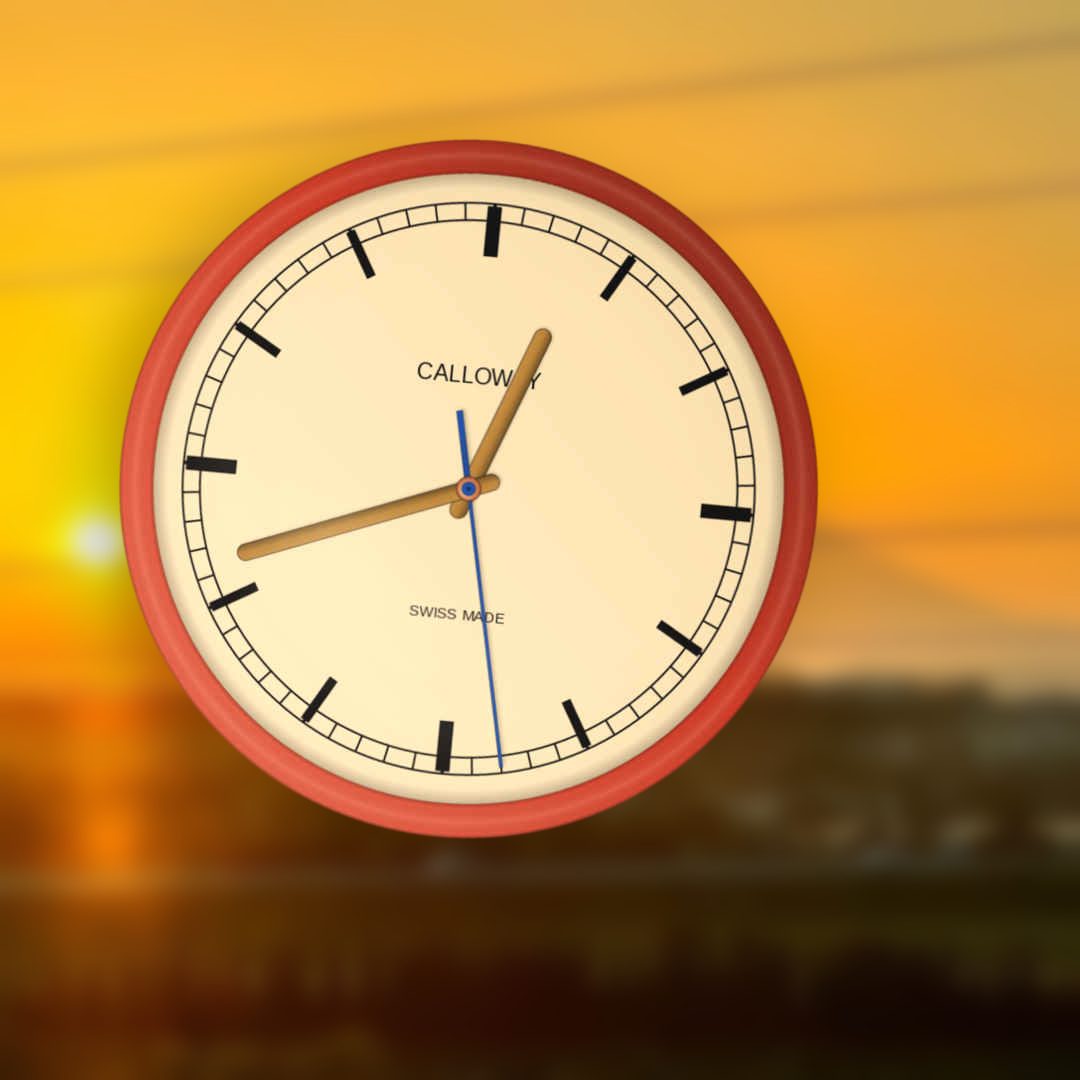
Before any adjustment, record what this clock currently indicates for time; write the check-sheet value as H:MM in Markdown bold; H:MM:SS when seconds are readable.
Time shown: **12:41:28**
